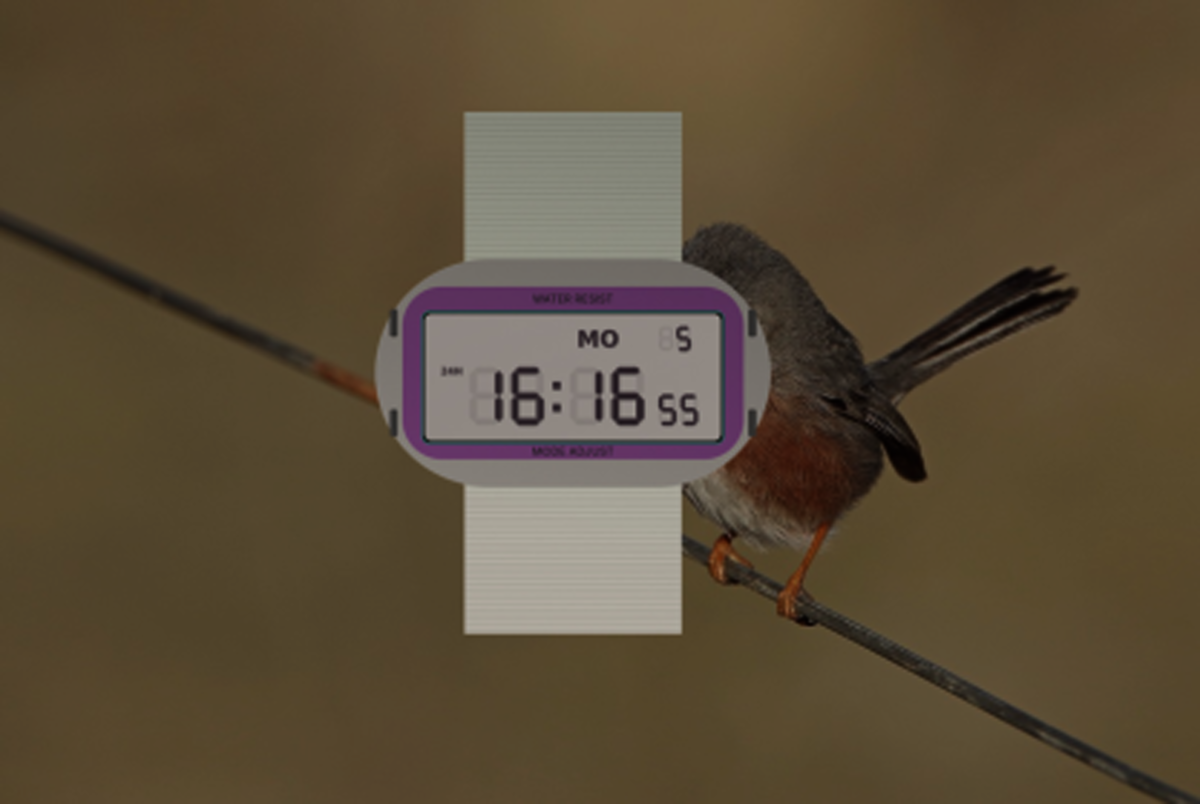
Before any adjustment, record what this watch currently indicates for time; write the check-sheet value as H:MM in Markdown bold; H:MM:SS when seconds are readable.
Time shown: **16:16:55**
